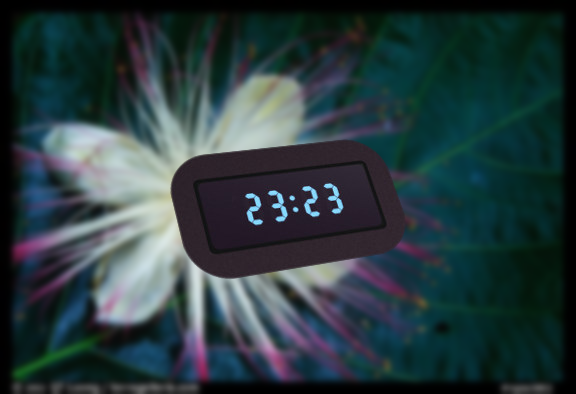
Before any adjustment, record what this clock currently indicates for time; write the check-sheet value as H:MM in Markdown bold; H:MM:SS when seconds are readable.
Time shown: **23:23**
